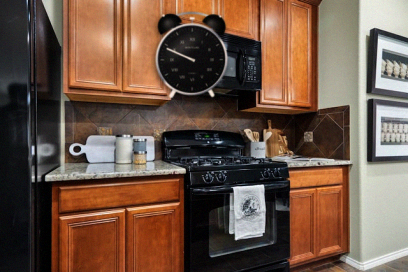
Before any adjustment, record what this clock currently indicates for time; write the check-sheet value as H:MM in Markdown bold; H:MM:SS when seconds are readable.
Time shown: **9:49**
